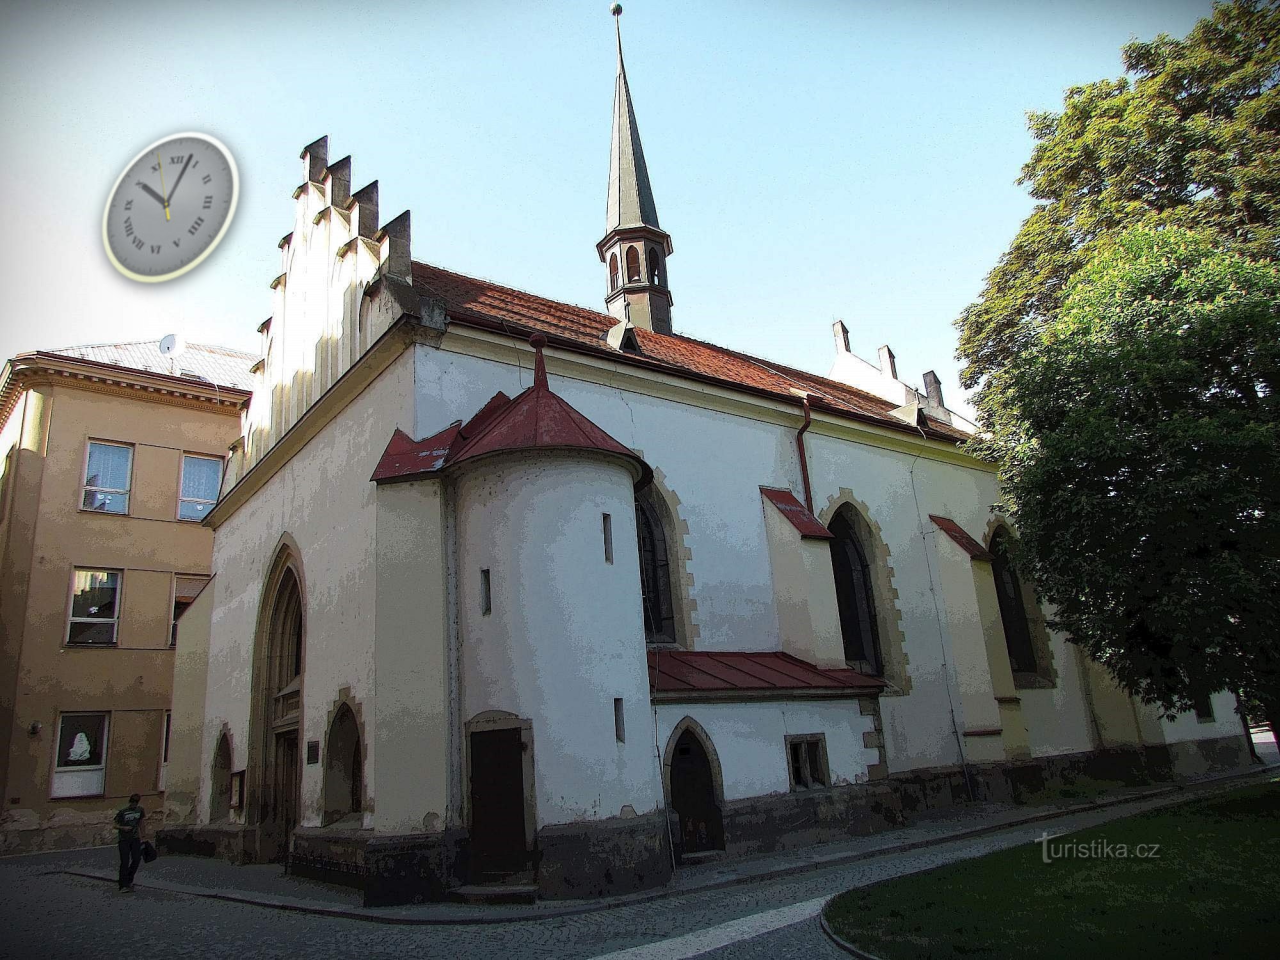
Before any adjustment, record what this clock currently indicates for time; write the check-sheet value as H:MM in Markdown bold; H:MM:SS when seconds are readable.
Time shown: **10:02:56**
